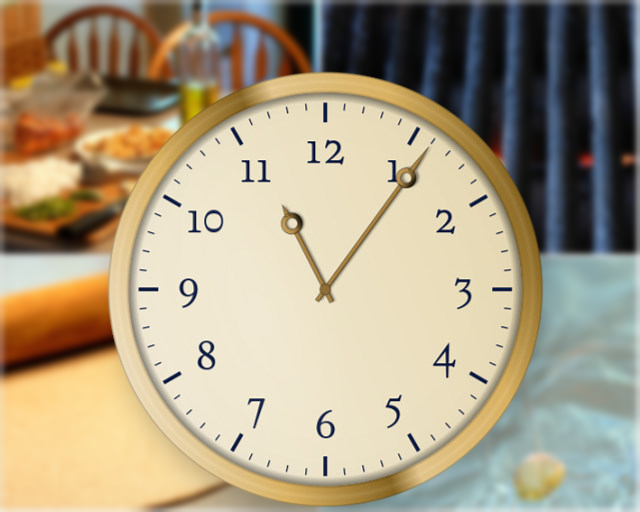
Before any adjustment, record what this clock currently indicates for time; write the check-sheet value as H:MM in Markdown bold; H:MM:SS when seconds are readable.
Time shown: **11:06**
